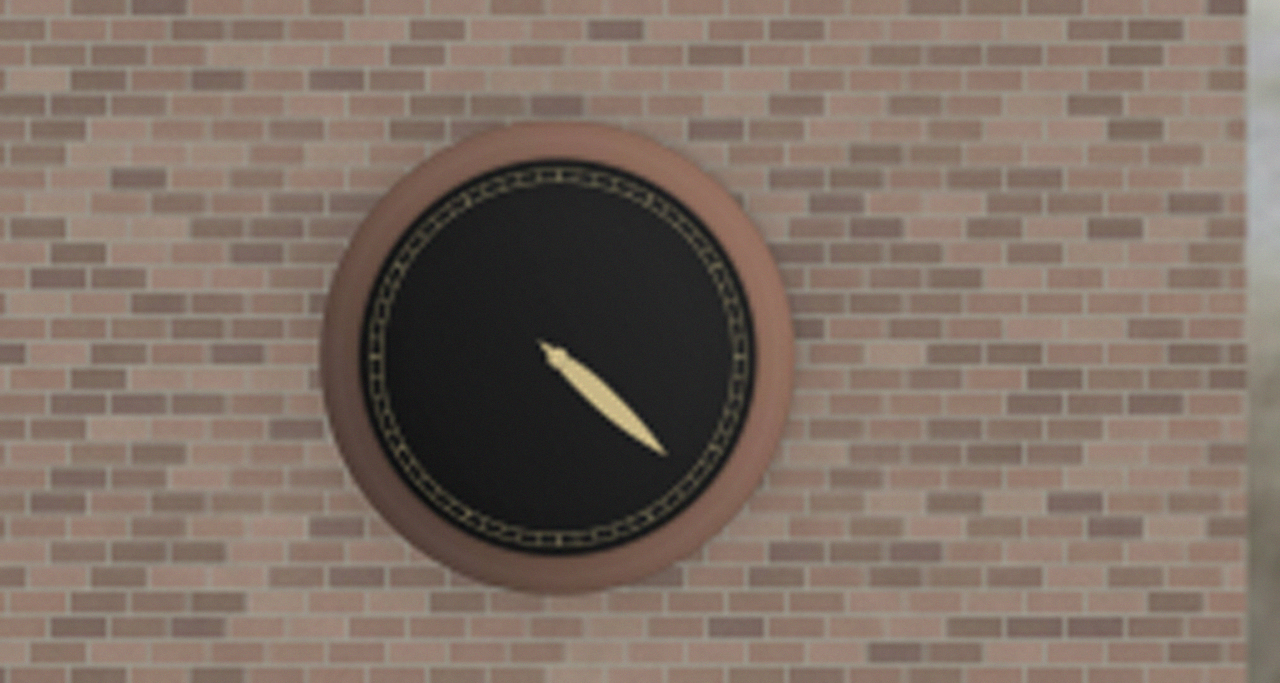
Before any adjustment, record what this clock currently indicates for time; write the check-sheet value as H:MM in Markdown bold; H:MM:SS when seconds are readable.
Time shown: **4:22**
